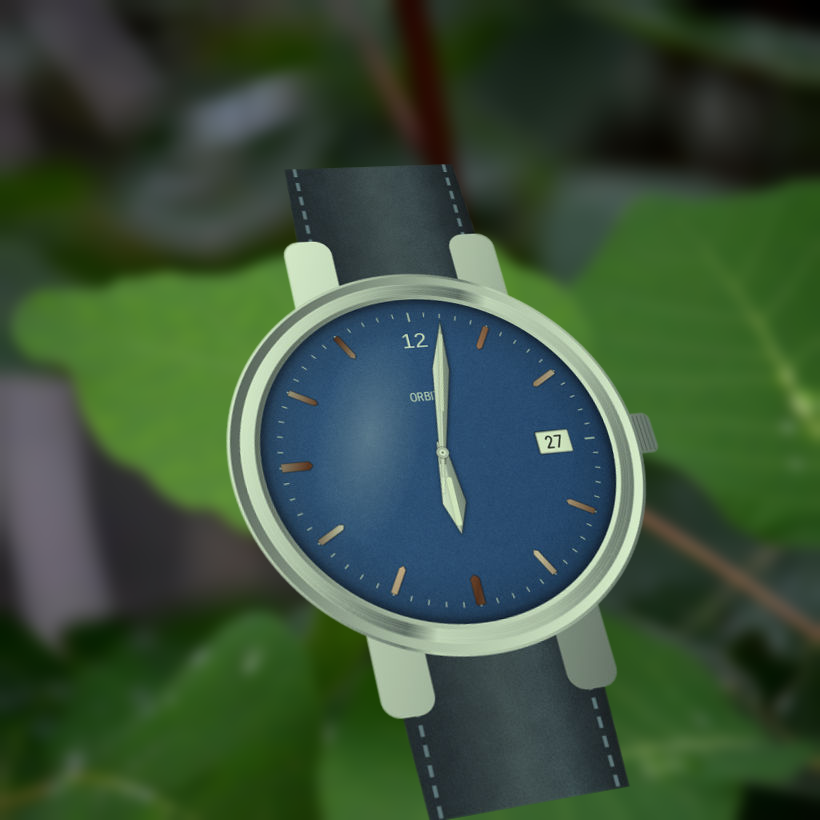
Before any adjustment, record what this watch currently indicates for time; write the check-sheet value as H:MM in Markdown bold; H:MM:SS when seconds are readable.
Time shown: **6:02:02**
